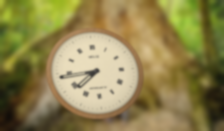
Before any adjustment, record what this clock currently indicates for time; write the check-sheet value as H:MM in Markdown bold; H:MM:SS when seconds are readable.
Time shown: **7:44**
